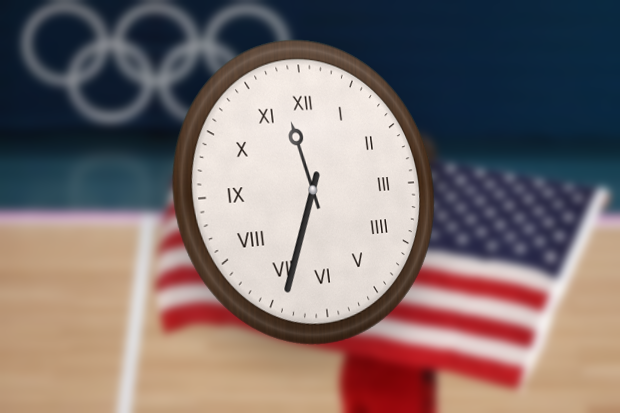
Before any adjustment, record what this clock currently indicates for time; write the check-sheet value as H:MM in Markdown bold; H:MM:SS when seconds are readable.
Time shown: **11:34**
